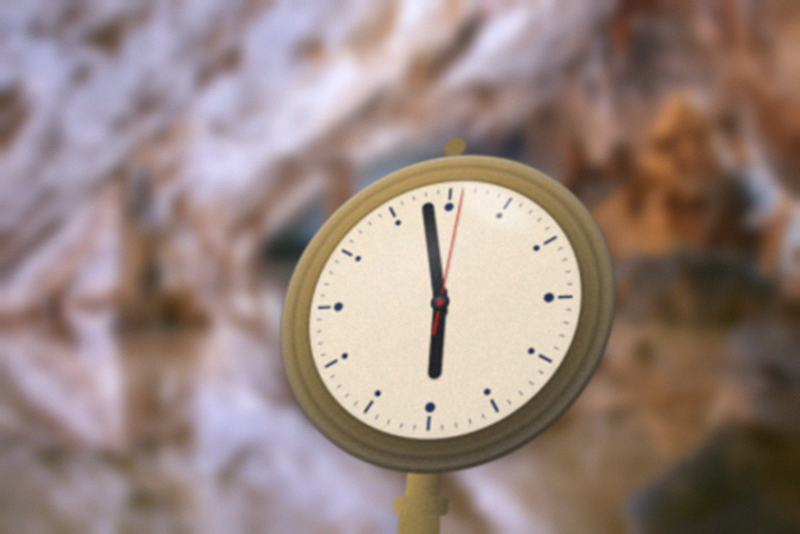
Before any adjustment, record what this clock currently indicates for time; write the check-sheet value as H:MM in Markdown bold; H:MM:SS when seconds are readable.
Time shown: **5:58:01**
